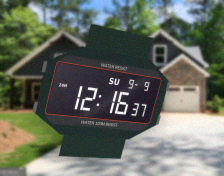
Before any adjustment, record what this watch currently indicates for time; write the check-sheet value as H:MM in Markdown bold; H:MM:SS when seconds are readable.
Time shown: **12:16:37**
